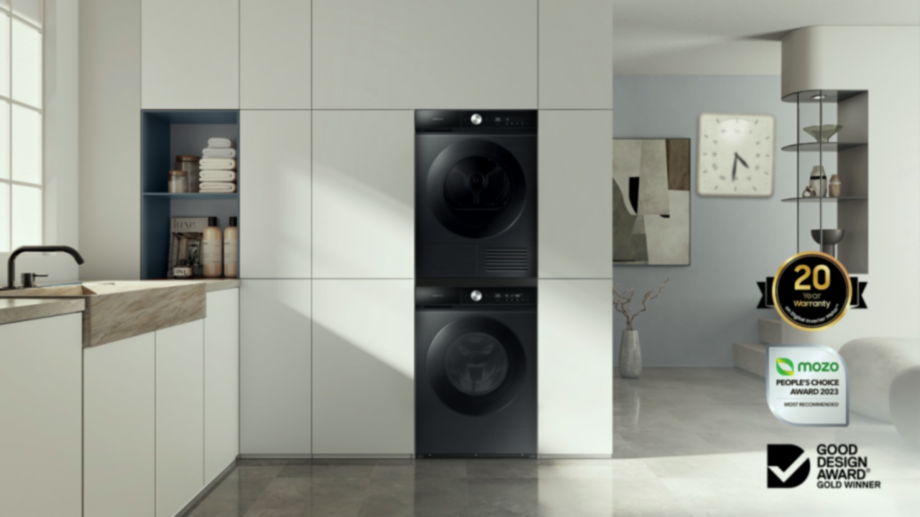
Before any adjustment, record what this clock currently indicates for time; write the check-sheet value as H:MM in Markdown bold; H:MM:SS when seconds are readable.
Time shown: **4:31**
